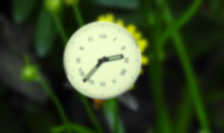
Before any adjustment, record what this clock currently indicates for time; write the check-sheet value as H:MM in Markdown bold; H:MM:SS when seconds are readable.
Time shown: **2:37**
